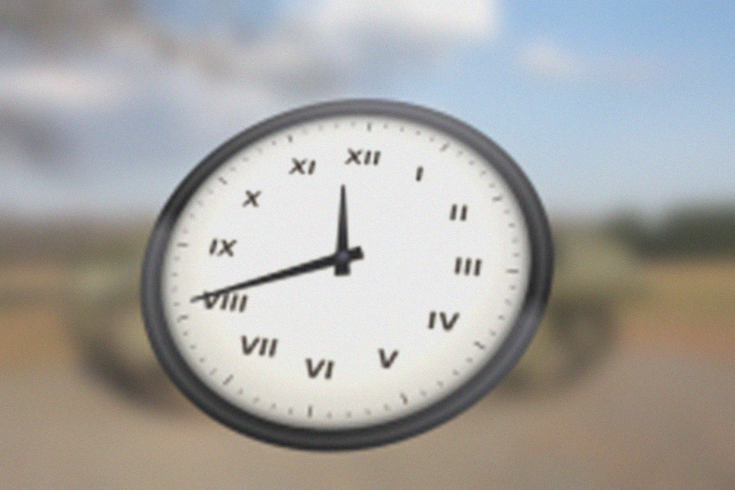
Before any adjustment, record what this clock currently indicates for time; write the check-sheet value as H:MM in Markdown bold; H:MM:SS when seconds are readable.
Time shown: **11:41**
